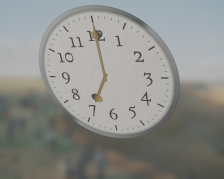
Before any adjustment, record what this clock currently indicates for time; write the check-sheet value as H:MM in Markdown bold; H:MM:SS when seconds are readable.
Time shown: **7:00**
